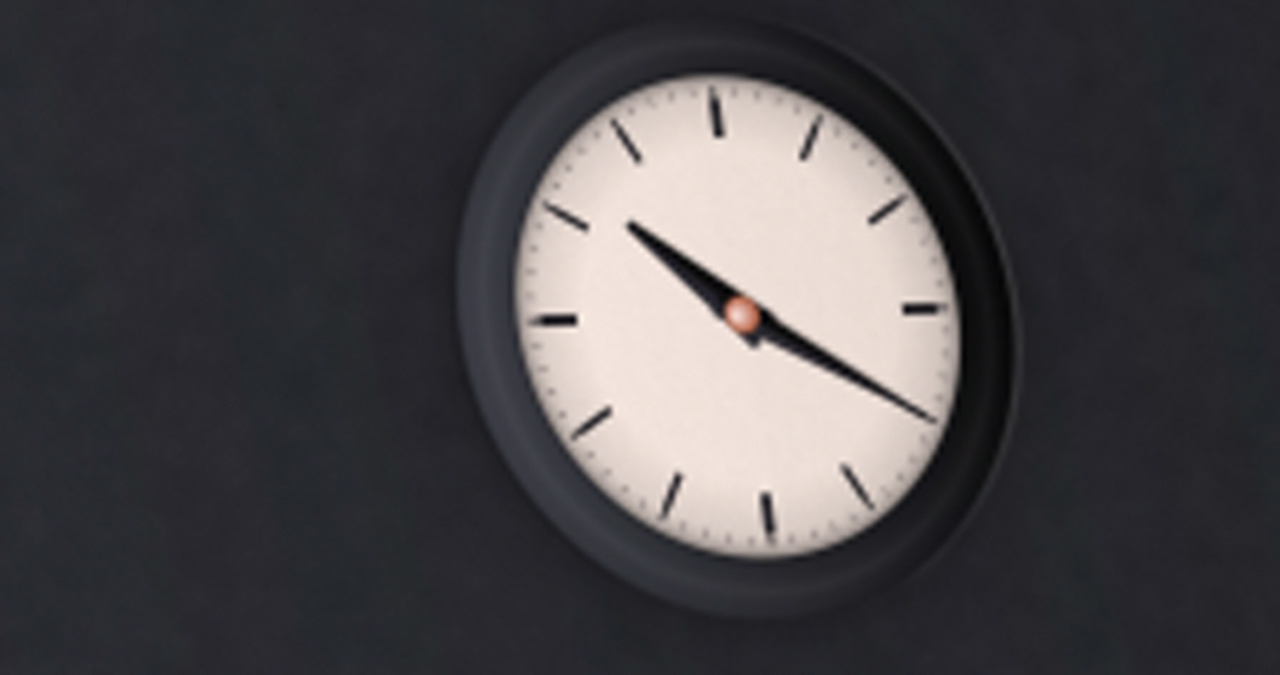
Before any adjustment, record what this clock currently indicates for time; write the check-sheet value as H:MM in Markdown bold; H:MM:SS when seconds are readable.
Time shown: **10:20**
